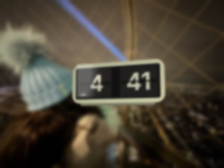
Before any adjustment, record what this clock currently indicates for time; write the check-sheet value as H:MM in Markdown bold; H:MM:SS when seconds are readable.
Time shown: **4:41**
